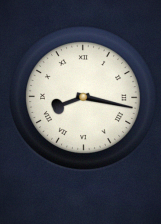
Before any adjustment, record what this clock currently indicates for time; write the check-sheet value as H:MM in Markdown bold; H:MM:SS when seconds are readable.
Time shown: **8:17**
